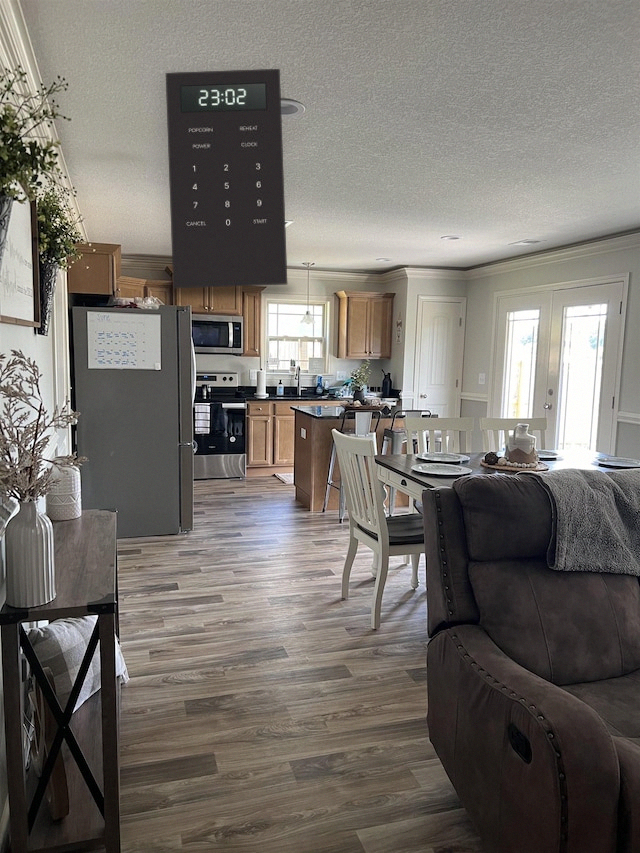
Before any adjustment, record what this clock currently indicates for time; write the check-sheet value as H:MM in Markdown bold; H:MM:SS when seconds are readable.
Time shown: **23:02**
